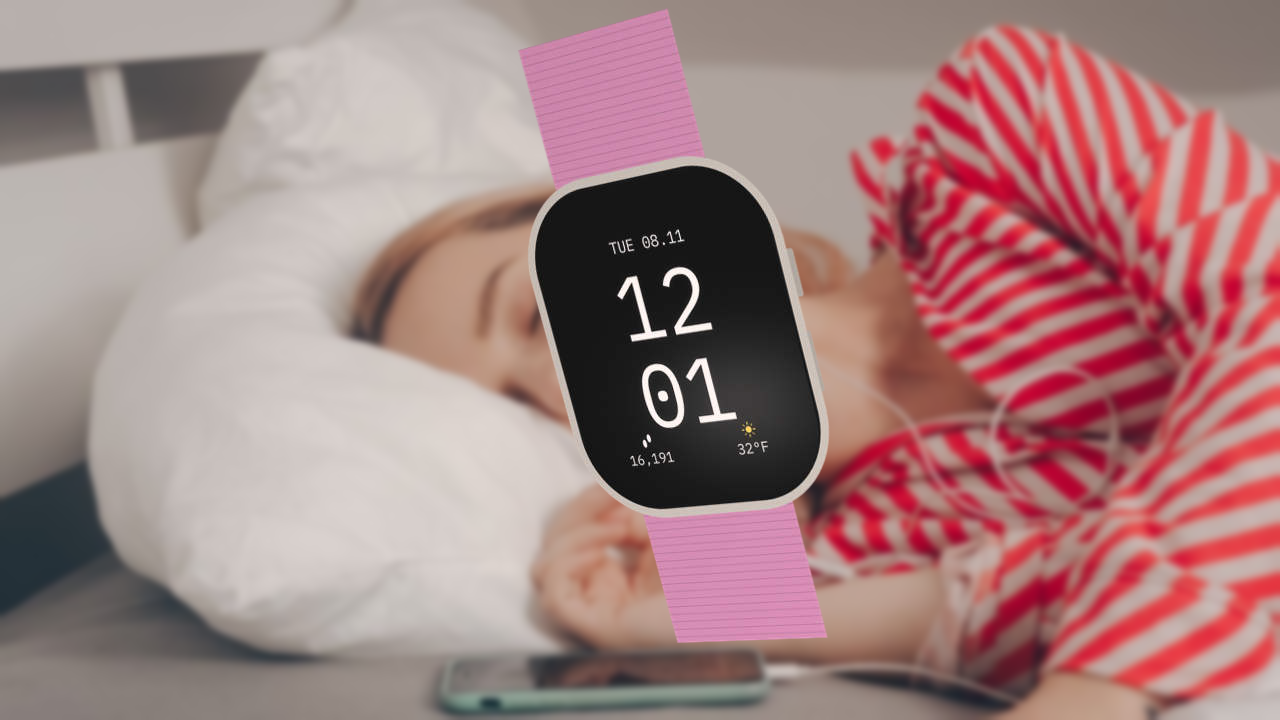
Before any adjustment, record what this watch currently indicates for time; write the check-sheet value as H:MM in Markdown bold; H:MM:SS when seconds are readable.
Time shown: **12:01**
